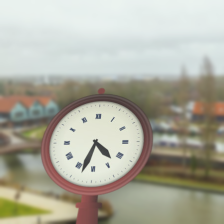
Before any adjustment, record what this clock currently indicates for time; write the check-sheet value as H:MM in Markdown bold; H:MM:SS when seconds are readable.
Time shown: **4:33**
